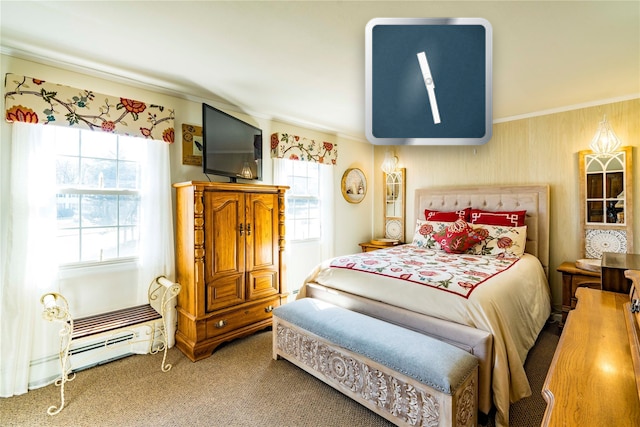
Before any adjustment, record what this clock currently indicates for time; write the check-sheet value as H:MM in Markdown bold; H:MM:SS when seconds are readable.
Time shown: **11:28**
